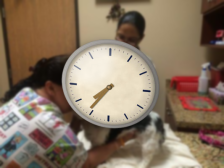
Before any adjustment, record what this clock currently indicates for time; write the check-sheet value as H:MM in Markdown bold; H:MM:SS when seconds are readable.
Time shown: **7:36**
